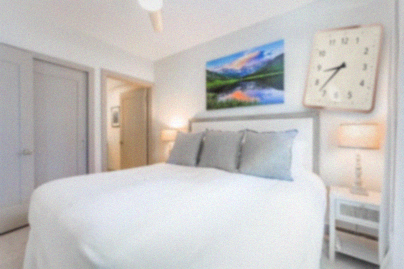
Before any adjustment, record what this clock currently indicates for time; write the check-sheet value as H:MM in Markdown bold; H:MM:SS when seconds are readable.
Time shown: **8:37**
